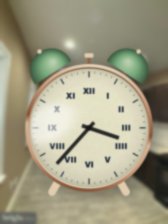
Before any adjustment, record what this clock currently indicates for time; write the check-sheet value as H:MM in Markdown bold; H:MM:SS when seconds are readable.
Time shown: **3:37**
